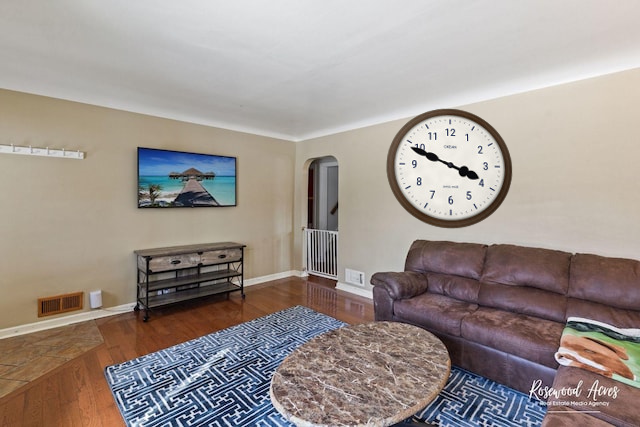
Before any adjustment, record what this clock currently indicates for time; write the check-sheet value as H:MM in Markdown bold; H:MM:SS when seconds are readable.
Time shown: **3:49**
